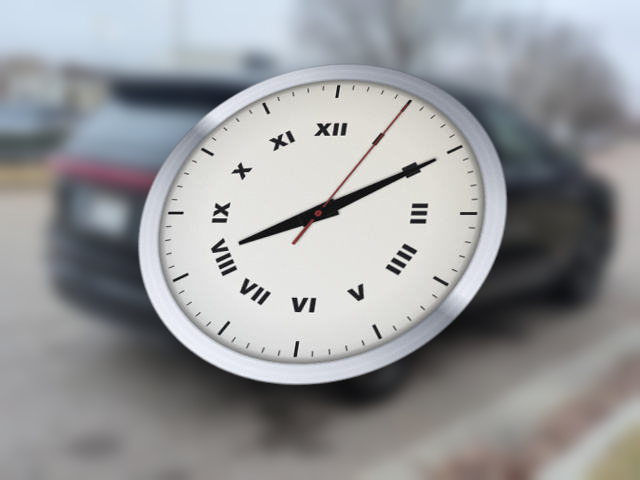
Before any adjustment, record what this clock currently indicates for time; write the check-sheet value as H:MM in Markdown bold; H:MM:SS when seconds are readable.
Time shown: **8:10:05**
